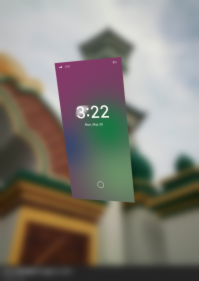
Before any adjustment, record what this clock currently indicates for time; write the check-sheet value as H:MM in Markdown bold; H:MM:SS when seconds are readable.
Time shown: **3:22**
